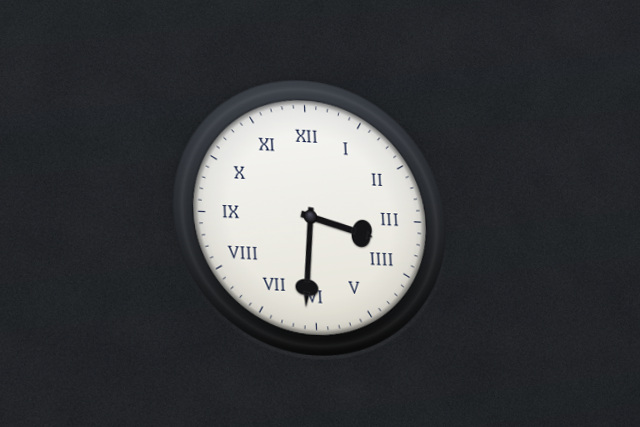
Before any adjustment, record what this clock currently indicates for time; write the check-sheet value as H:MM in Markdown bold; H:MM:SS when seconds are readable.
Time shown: **3:31**
